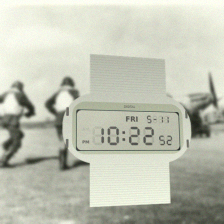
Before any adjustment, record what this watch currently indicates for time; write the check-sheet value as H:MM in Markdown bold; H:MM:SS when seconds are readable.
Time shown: **10:22:52**
